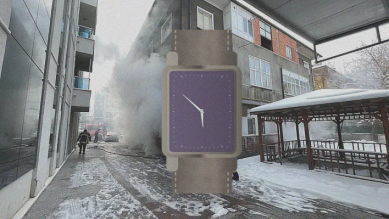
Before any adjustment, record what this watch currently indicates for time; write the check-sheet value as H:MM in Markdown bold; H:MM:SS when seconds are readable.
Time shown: **5:52**
